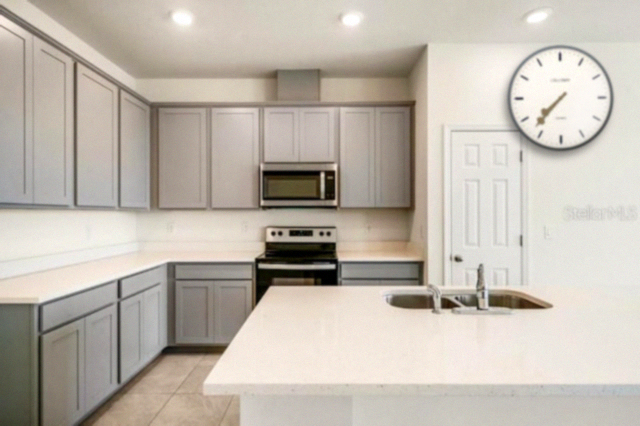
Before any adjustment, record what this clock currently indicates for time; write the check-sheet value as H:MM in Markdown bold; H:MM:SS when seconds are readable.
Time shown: **7:37**
